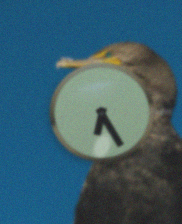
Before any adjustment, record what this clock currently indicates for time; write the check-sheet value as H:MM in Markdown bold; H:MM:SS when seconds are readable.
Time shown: **6:25**
